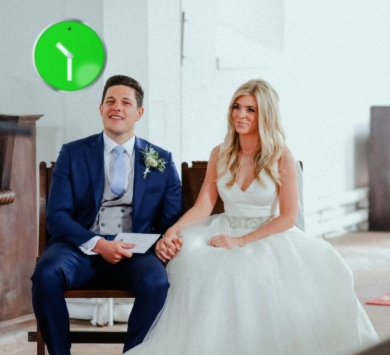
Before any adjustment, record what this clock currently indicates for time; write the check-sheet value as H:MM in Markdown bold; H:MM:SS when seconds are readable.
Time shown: **10:30**
